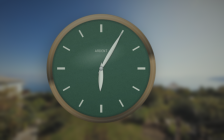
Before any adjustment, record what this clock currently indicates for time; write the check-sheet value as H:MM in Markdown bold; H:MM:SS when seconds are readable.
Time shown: **6:05**
